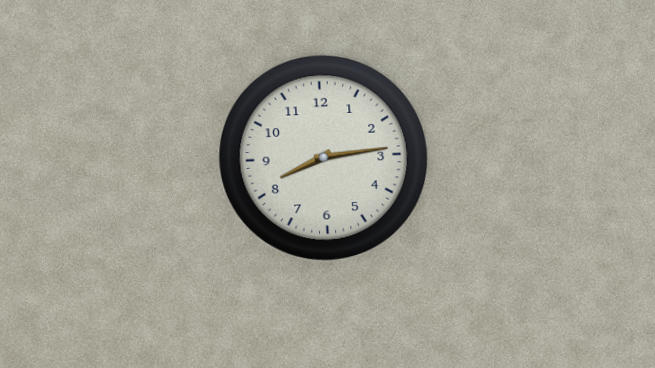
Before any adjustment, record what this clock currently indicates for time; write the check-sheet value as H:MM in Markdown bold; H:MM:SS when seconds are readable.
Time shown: **8:14**
